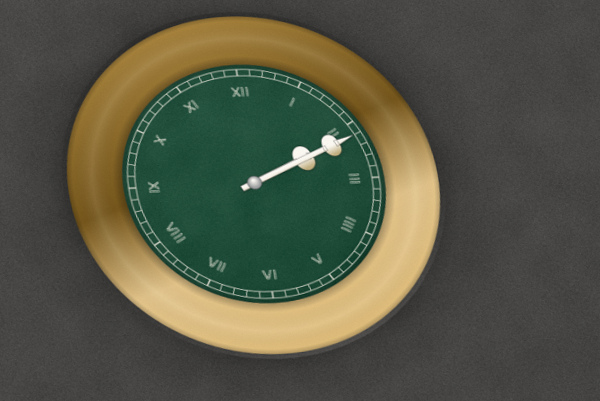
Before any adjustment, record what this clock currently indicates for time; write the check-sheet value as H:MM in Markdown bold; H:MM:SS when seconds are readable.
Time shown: **2:11**
